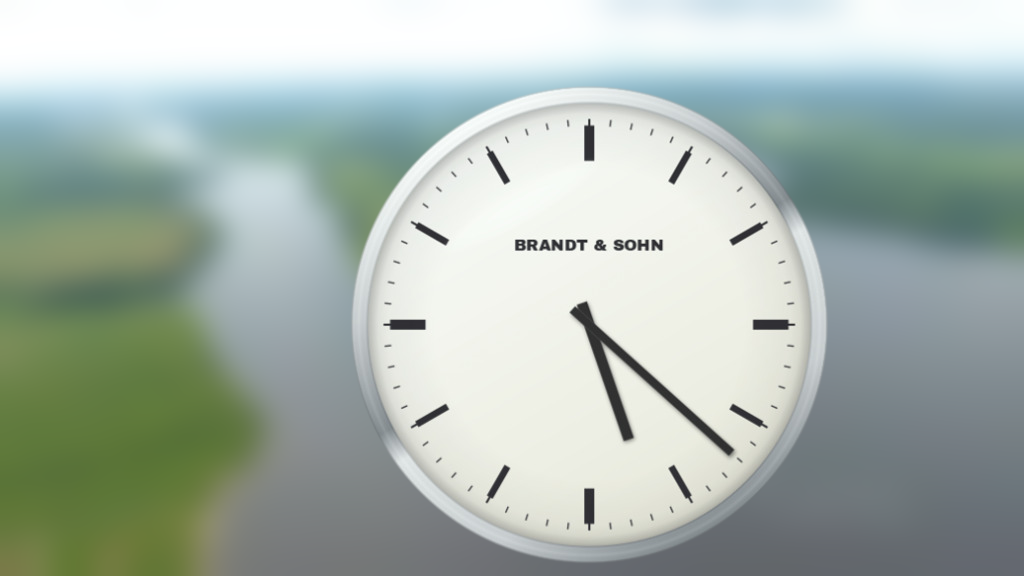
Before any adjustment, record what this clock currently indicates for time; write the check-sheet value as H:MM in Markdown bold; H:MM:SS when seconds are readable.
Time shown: **5:22**
